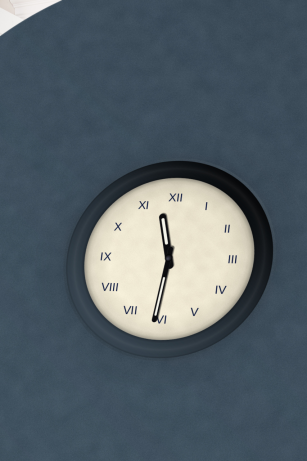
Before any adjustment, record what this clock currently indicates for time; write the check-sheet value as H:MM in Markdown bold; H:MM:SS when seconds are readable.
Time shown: **11:31**
